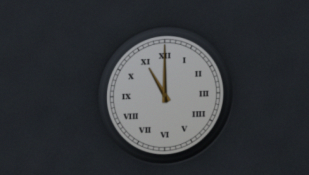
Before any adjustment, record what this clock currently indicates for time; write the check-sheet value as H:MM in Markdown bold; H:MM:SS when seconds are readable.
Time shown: **11:00**
